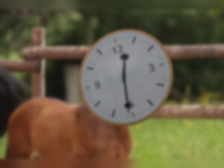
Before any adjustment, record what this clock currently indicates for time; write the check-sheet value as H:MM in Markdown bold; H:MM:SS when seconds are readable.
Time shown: **12:31**
